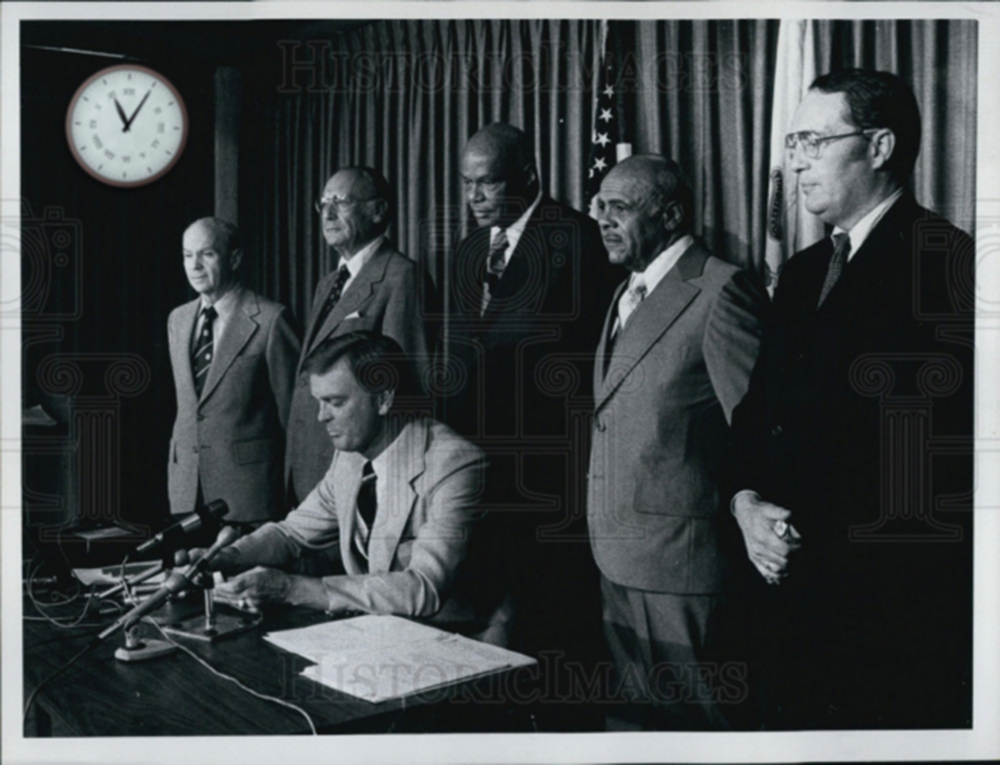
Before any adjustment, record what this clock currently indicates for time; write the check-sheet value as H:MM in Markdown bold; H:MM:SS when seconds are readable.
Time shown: **11:05**
